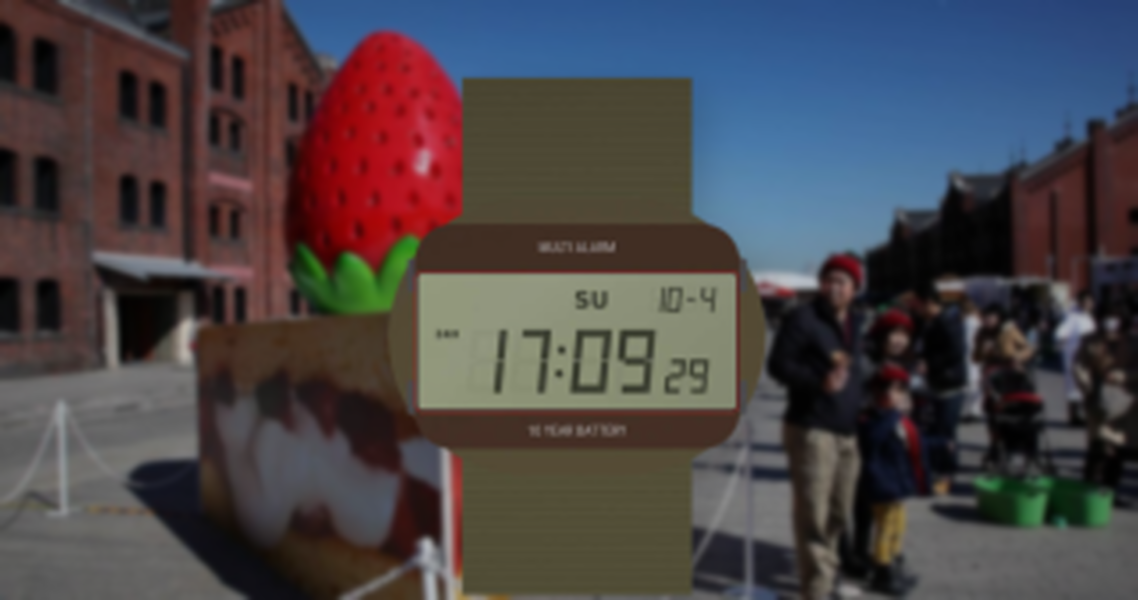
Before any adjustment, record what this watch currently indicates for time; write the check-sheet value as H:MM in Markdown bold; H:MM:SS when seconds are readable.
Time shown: **17:09:29**
